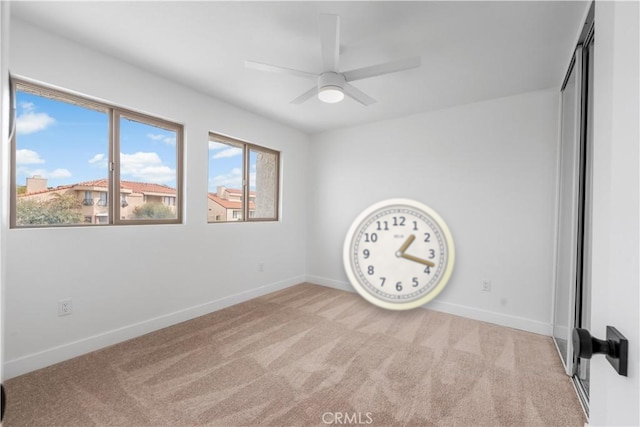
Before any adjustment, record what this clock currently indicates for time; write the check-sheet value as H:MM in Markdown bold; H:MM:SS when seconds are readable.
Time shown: **1:18**
